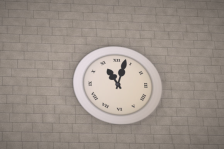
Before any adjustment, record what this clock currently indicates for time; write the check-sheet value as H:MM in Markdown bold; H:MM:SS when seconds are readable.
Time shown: **11:03**
